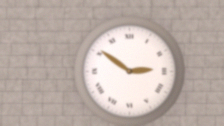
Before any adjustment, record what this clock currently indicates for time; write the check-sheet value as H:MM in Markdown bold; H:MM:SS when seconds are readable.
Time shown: **2:51**
